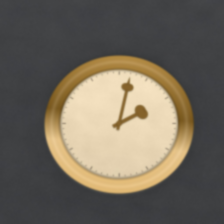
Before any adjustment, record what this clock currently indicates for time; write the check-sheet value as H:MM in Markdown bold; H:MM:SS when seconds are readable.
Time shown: **2:02**
